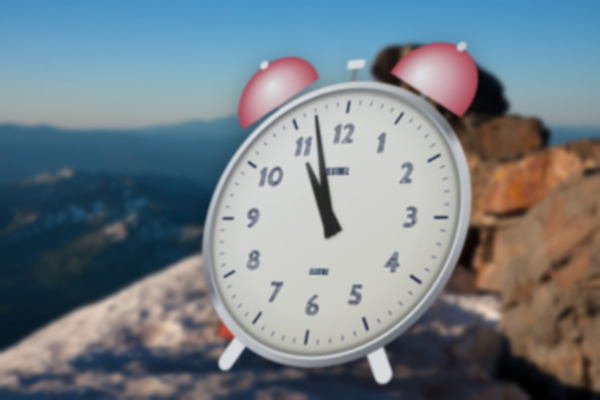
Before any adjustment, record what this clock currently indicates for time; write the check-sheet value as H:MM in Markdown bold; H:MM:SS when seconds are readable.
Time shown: **10:57**
